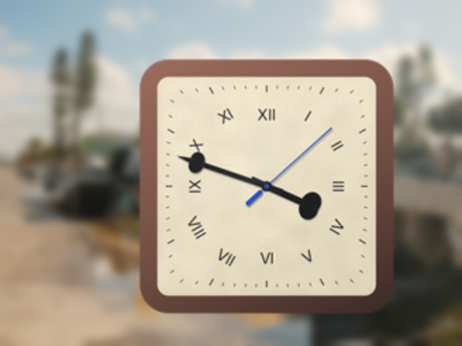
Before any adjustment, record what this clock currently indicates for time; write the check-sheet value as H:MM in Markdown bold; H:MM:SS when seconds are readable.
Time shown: **3:48:08**
